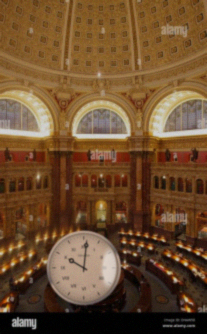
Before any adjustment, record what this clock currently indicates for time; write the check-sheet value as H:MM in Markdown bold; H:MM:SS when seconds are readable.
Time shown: **10:01**
